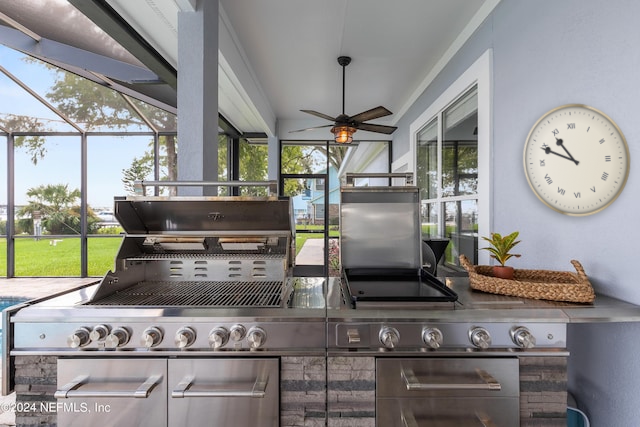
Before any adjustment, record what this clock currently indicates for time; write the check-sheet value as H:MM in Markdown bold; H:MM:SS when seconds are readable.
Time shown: **10:49**
